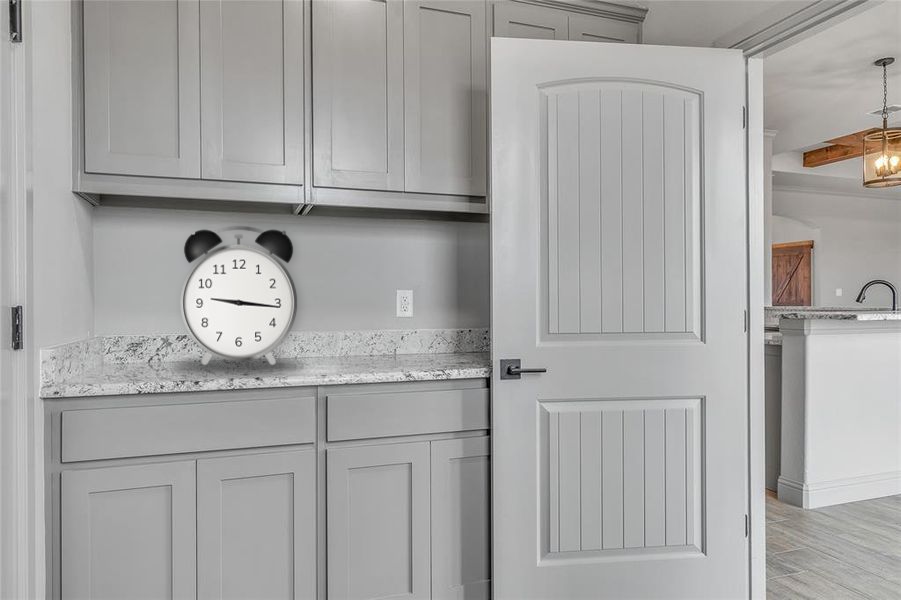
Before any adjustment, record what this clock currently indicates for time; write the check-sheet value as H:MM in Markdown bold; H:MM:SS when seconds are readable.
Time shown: **9:16**
